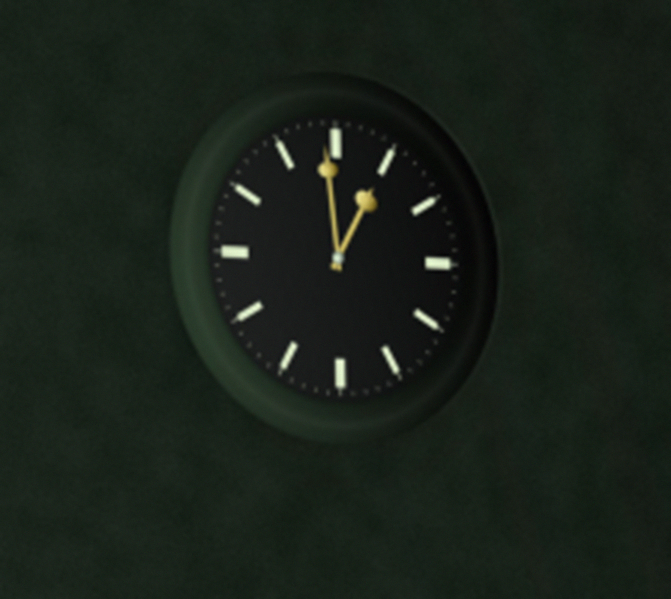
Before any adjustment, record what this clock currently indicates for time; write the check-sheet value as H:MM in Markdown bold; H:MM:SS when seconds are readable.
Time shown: **12:59**
